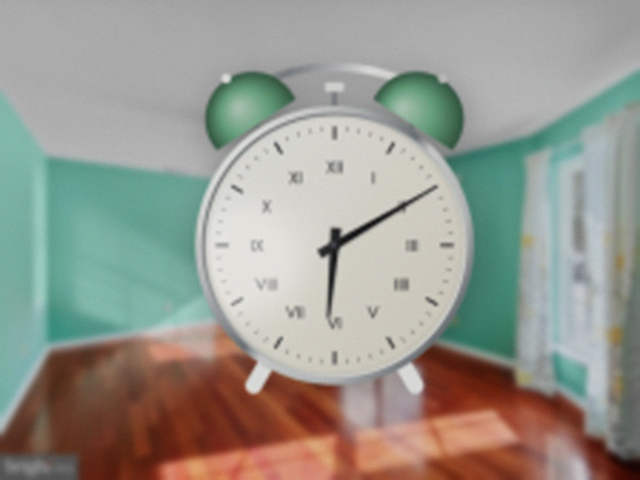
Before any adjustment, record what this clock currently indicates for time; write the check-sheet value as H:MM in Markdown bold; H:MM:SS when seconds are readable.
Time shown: **6:10**
